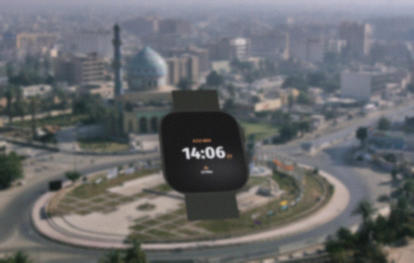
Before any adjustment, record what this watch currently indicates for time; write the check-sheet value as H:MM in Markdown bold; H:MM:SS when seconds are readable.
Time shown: **14:06**
